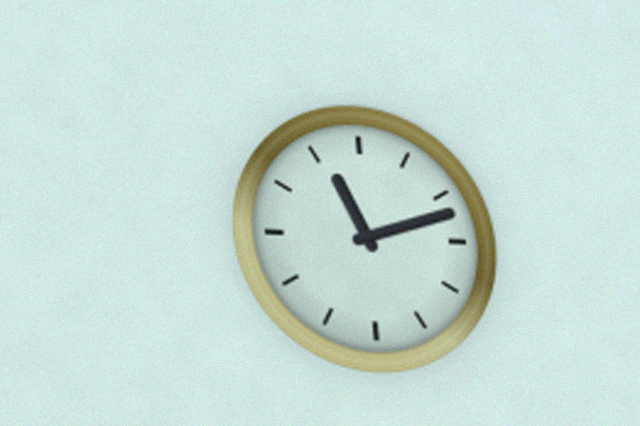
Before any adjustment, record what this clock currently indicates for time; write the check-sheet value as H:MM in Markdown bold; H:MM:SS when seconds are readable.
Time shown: **11:12**
